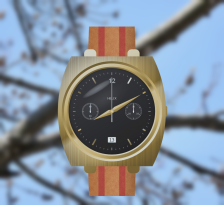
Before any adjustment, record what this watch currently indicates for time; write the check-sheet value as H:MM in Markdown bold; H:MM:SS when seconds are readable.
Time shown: **8:10**
